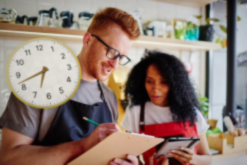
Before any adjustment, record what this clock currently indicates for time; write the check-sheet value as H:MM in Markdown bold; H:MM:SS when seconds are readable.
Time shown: **6:42**
